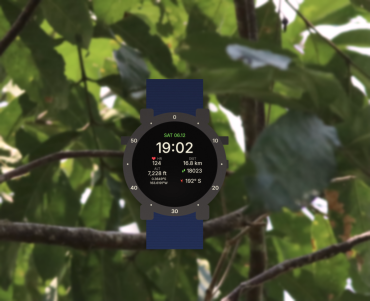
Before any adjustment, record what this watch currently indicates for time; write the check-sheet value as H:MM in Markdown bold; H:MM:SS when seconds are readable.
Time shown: **19:02**
